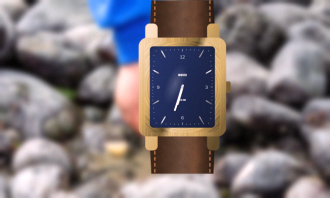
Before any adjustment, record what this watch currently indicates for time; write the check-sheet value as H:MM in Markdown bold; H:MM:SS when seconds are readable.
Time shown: **6:33**
